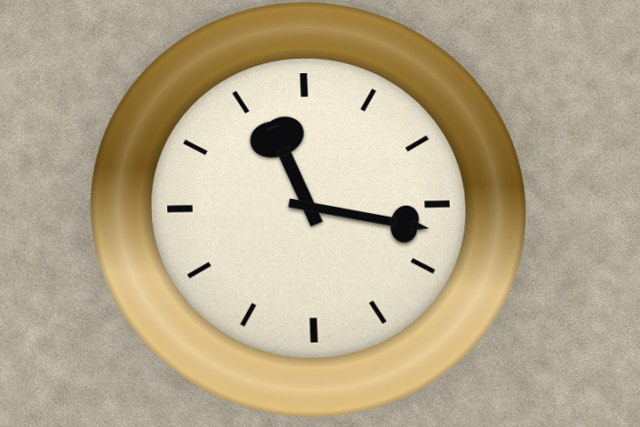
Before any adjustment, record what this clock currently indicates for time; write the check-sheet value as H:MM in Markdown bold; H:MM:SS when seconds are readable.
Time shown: **11:17**
